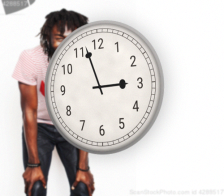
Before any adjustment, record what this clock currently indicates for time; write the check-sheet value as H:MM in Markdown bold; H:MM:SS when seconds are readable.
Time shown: **2:57**
